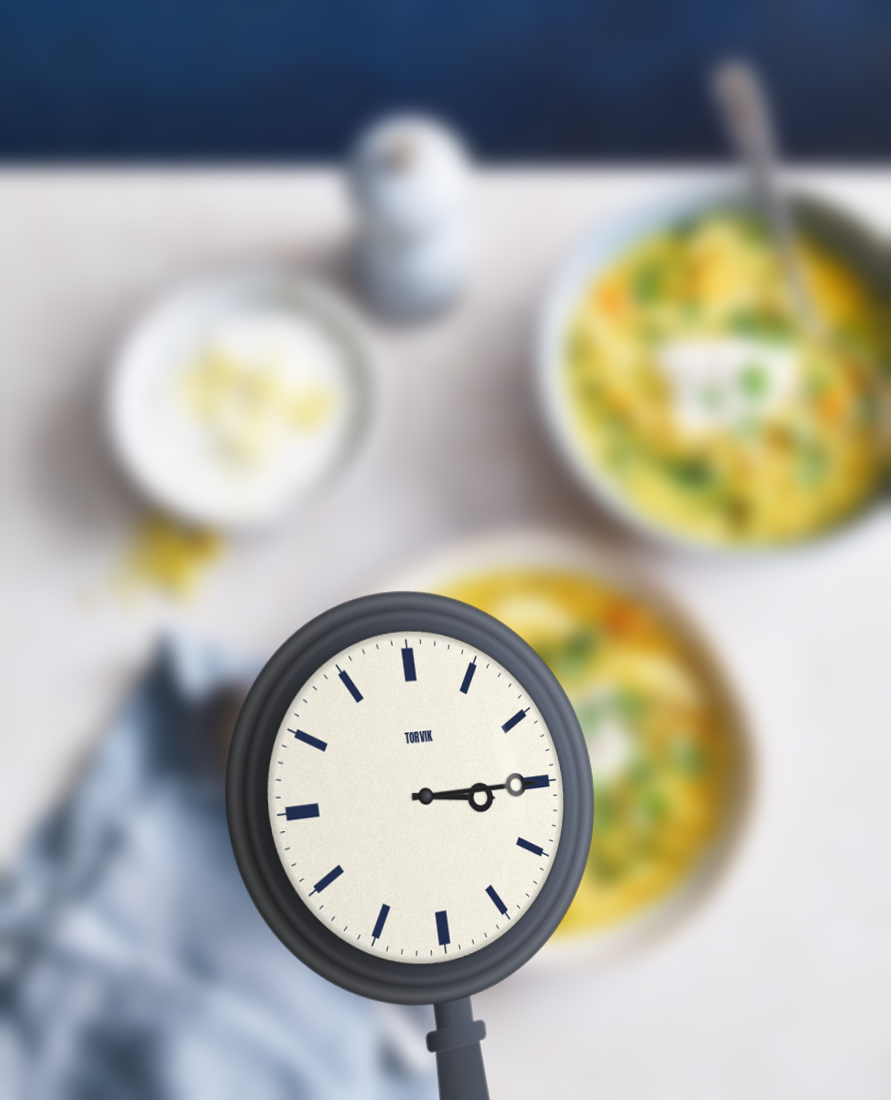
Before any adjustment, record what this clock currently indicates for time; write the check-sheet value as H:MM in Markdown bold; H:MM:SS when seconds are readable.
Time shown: **3:15**
